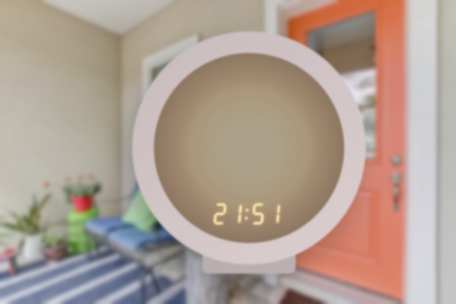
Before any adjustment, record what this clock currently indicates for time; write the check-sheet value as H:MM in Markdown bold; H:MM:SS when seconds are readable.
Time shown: **21:51**
